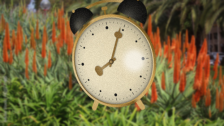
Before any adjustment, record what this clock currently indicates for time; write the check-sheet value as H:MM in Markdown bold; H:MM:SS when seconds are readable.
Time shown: **8:04**
